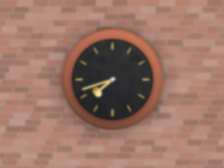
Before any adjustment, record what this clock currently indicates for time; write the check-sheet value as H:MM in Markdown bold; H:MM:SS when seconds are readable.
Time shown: **7:42**
